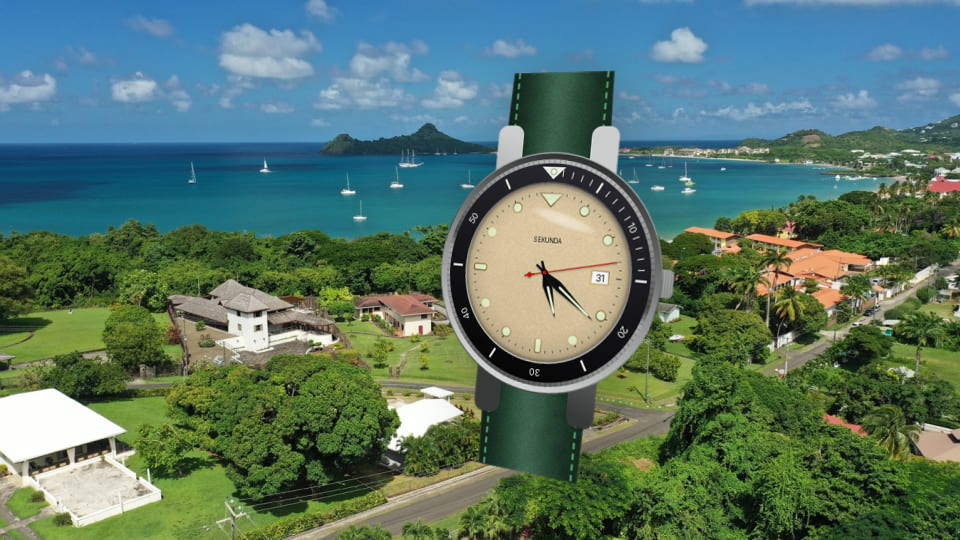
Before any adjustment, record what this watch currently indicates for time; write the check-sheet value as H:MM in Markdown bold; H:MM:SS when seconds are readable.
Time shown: **5:21:13**
